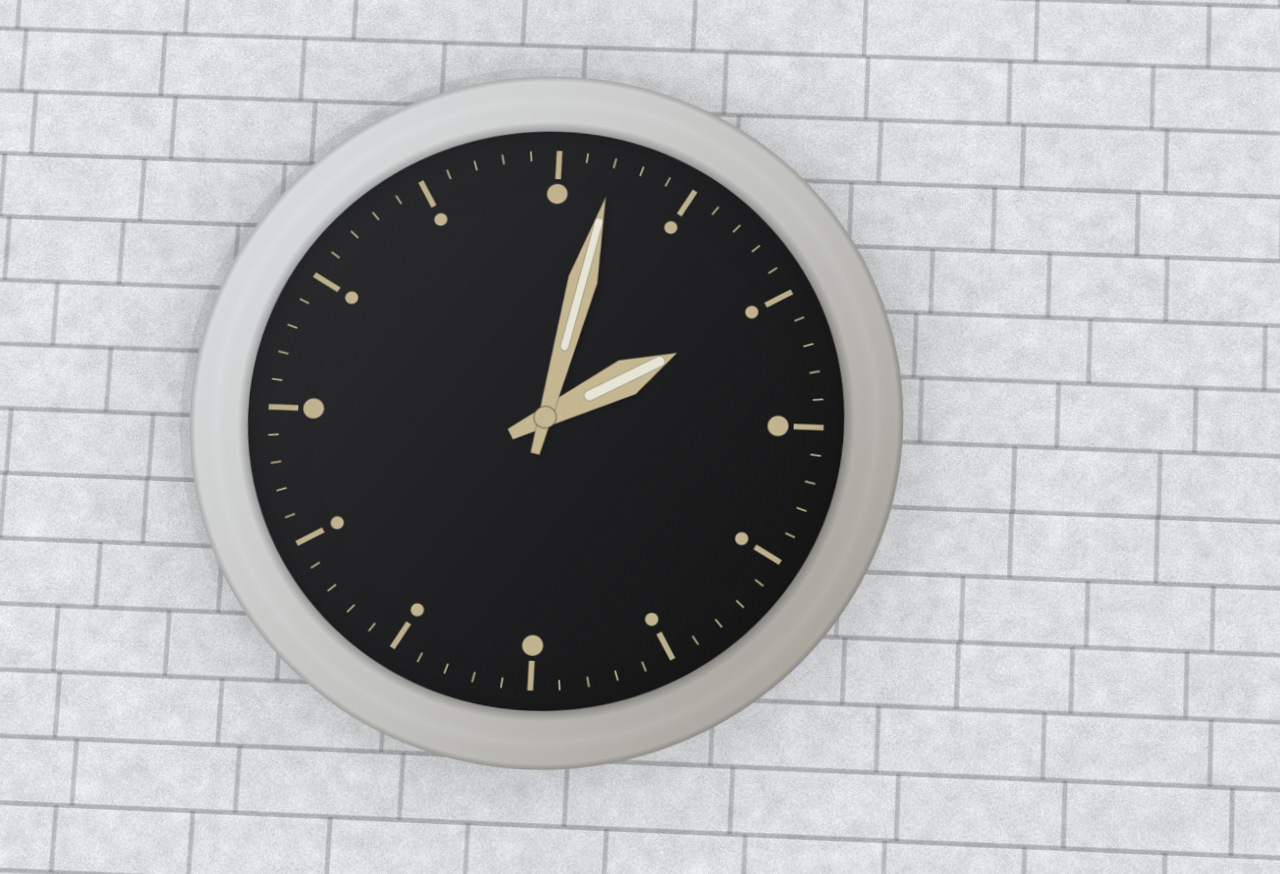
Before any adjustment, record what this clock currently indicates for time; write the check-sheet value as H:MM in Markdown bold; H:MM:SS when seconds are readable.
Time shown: **2:02**
